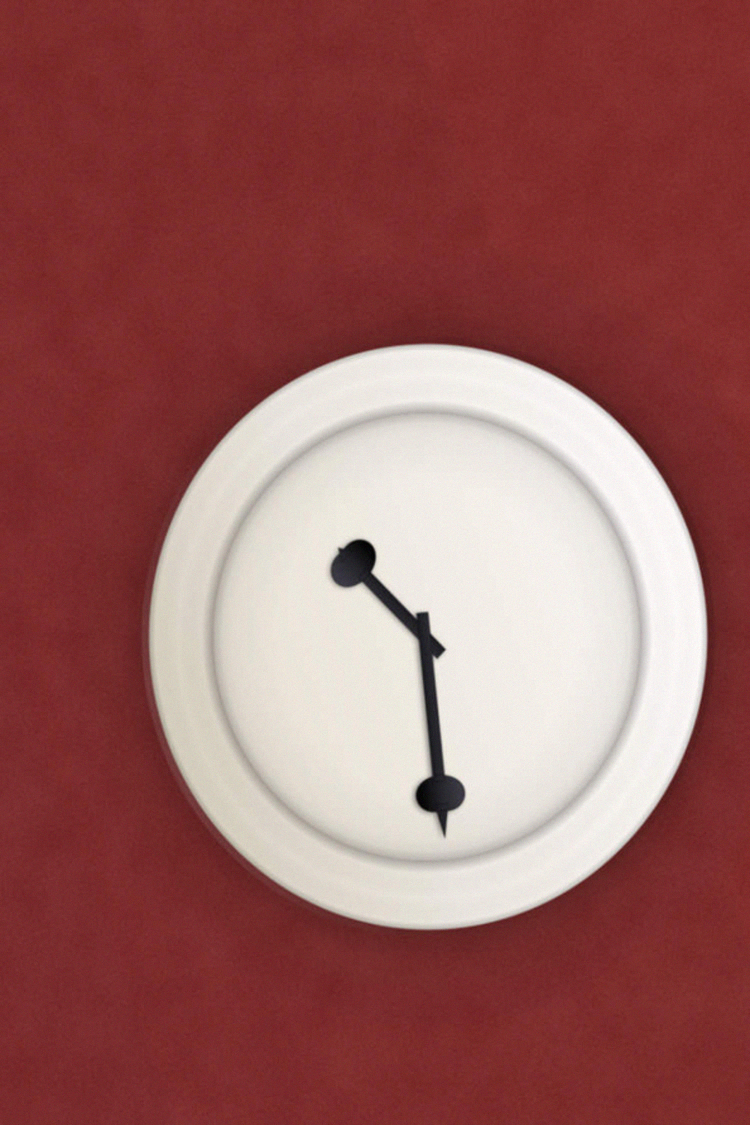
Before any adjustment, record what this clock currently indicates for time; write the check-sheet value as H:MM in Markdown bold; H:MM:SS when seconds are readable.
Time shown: **10:29**
